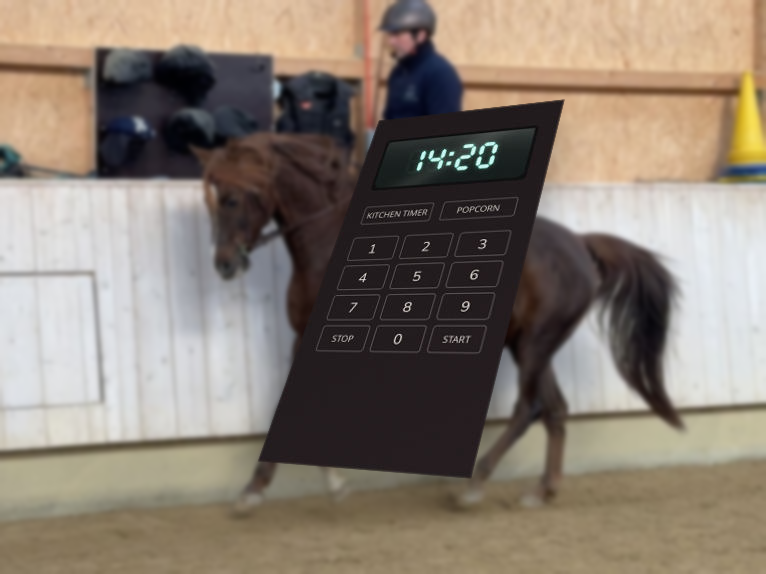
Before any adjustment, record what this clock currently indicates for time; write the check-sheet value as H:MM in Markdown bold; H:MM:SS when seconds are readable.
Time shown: **14:20**
